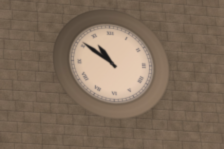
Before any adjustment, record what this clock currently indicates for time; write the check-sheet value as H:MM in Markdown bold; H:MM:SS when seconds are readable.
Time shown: **10:51**
